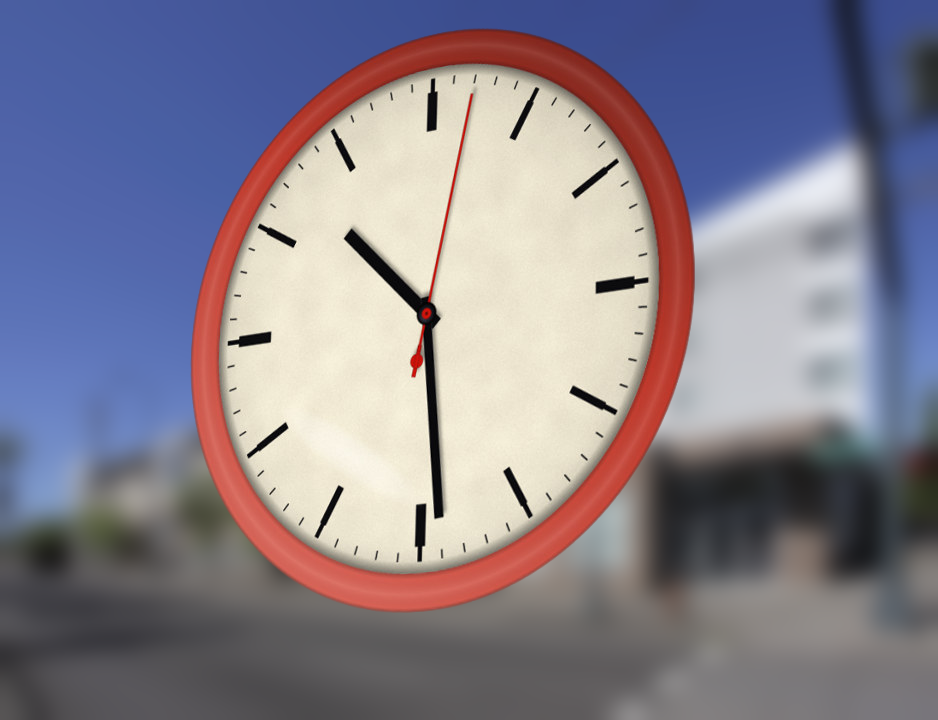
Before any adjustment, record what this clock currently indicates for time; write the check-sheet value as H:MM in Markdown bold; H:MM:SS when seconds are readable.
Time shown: **10:29:02**
